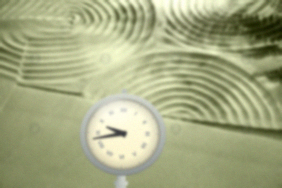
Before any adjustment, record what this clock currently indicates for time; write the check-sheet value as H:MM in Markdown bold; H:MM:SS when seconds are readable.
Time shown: **9:43**
